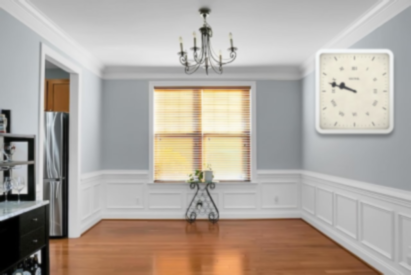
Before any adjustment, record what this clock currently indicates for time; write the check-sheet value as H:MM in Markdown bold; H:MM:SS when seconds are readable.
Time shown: **9:48**
